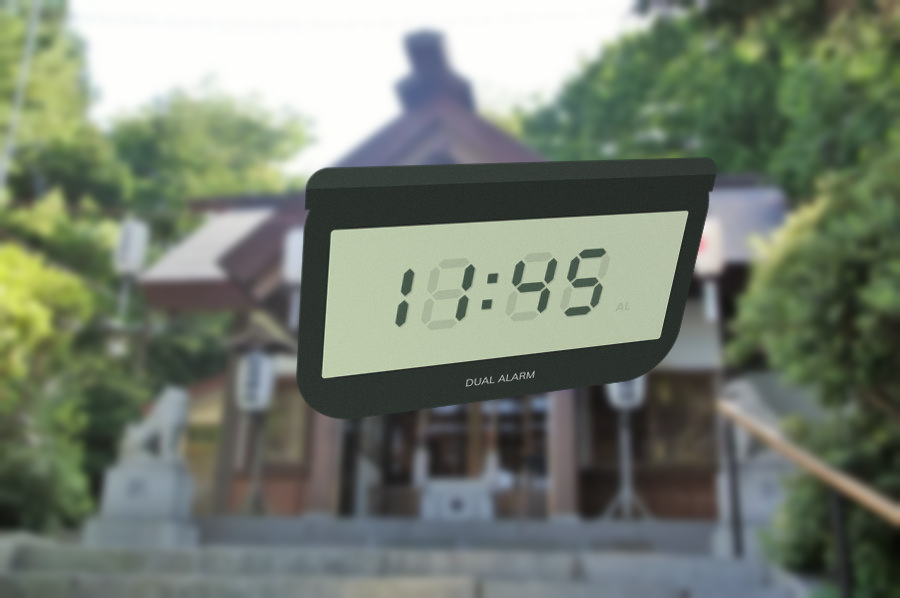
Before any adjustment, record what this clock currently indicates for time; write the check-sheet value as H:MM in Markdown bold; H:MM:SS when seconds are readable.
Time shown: **11:45**
